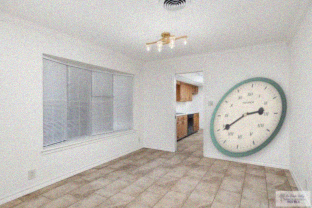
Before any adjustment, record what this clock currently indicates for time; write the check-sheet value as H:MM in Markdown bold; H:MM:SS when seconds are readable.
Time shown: **2:39**
